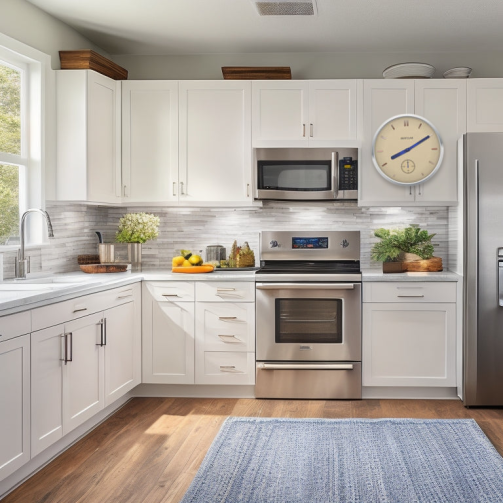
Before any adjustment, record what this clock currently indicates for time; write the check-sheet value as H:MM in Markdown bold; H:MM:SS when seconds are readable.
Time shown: **8:10**
